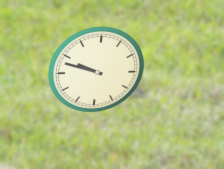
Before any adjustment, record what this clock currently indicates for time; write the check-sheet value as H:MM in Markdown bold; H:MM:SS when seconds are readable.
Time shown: **9:48**
